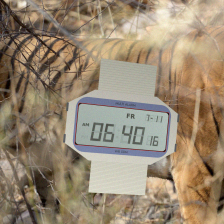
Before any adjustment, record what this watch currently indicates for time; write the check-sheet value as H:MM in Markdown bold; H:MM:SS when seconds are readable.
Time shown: **6:40:16**
